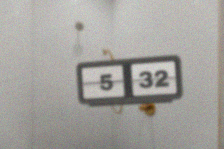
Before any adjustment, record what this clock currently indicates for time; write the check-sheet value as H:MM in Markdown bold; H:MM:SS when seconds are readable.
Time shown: **5:32**
